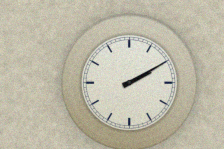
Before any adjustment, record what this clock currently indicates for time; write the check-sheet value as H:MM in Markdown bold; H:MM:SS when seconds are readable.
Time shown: **2:10**
